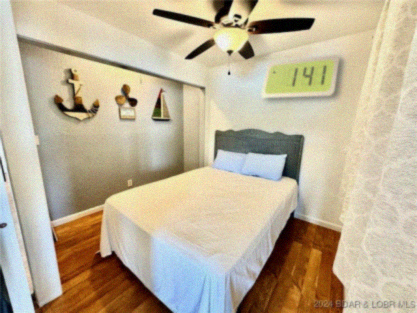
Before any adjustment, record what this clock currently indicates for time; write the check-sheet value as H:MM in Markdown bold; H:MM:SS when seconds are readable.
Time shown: **1:41**
